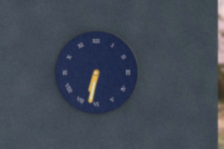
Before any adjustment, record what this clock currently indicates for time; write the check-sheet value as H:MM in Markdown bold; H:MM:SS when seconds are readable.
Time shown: **6:32**
